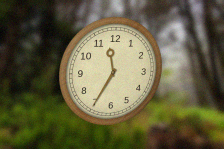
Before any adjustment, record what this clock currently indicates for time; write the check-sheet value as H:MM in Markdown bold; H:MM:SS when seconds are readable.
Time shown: **11:35**
